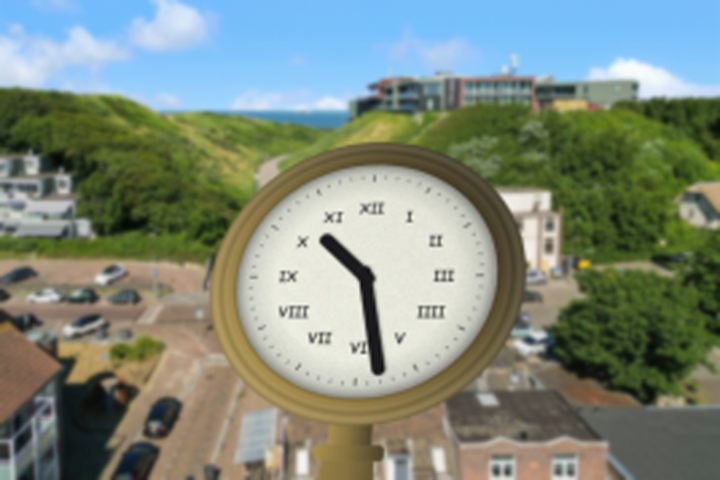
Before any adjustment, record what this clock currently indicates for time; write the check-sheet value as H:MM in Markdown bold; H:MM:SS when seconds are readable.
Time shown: **10:28**
